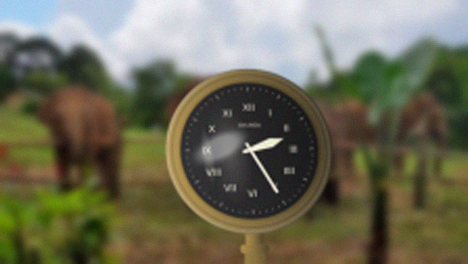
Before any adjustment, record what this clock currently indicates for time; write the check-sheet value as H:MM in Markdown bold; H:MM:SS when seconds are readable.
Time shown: **2:25**
